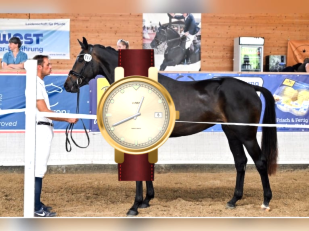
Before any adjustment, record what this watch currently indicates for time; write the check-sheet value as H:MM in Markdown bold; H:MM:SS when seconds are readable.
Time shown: **12:41**
